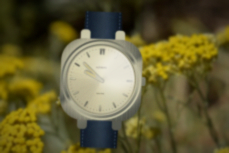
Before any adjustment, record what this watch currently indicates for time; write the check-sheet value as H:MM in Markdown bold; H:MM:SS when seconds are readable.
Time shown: **9:52**
